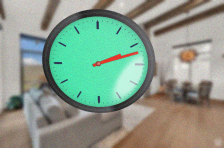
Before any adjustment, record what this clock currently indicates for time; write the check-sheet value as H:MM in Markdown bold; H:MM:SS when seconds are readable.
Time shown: **2:12**
